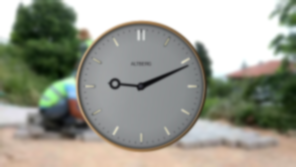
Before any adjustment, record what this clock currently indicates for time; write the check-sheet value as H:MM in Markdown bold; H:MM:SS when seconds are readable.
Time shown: **9:11**
